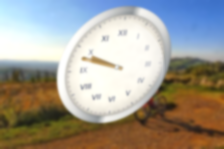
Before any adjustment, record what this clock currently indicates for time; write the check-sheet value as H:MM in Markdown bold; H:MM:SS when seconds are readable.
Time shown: **9:48**
